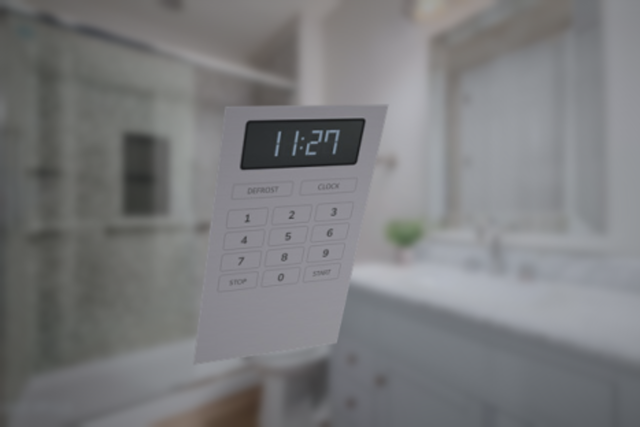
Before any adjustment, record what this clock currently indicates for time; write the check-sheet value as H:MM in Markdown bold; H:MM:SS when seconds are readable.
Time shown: **11:27**
